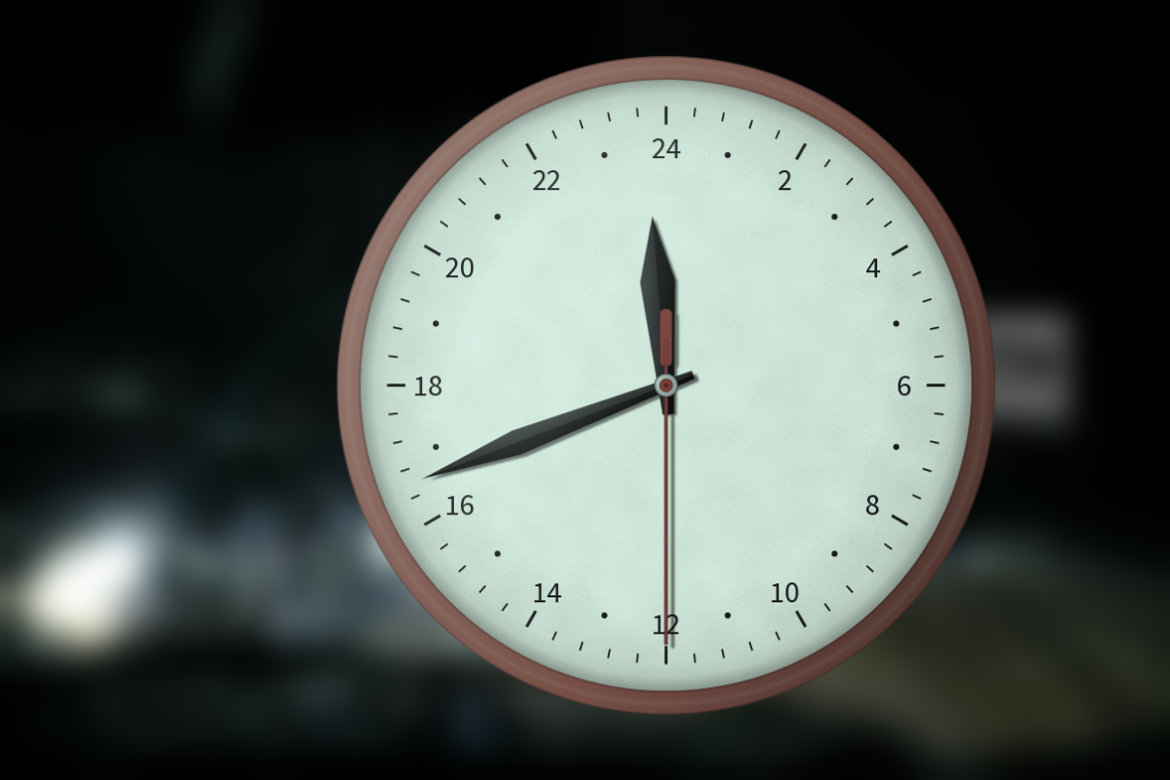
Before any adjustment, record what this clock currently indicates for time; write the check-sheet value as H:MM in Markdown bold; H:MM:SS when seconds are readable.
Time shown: **23:41:30**
